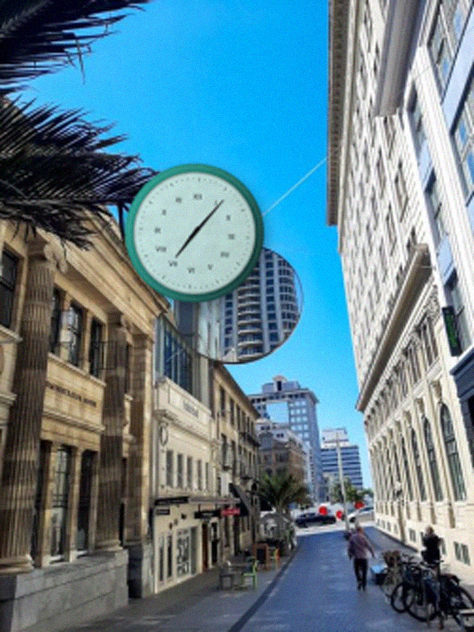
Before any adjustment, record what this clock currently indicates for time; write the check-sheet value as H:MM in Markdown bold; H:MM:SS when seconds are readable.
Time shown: **7:06**
